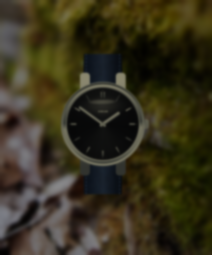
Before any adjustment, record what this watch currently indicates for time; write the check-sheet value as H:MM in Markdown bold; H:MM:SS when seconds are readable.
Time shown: **1:51**
